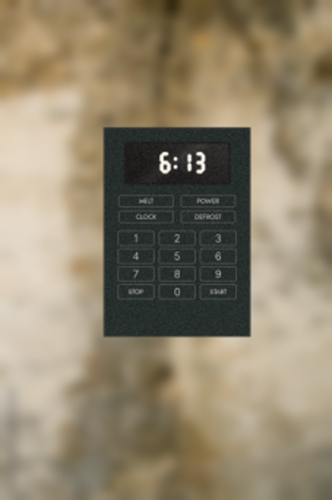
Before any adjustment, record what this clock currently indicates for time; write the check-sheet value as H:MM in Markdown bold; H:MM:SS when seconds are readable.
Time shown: **6:13**
